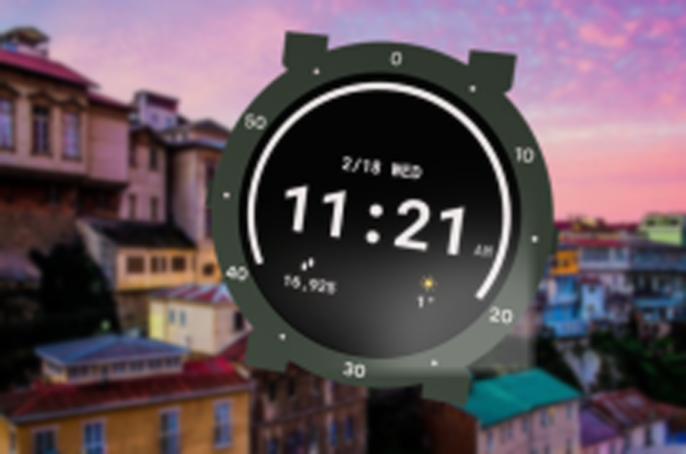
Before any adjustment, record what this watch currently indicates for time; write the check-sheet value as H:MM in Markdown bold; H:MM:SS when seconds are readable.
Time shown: **11:21**
